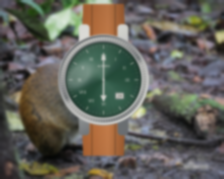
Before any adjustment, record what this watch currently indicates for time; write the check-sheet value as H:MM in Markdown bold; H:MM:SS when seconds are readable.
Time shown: **6:00**
